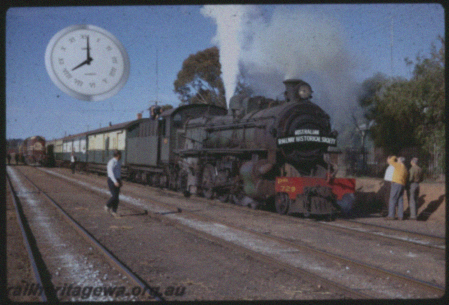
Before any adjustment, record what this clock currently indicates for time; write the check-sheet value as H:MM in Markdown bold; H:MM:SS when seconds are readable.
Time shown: **8:01**
